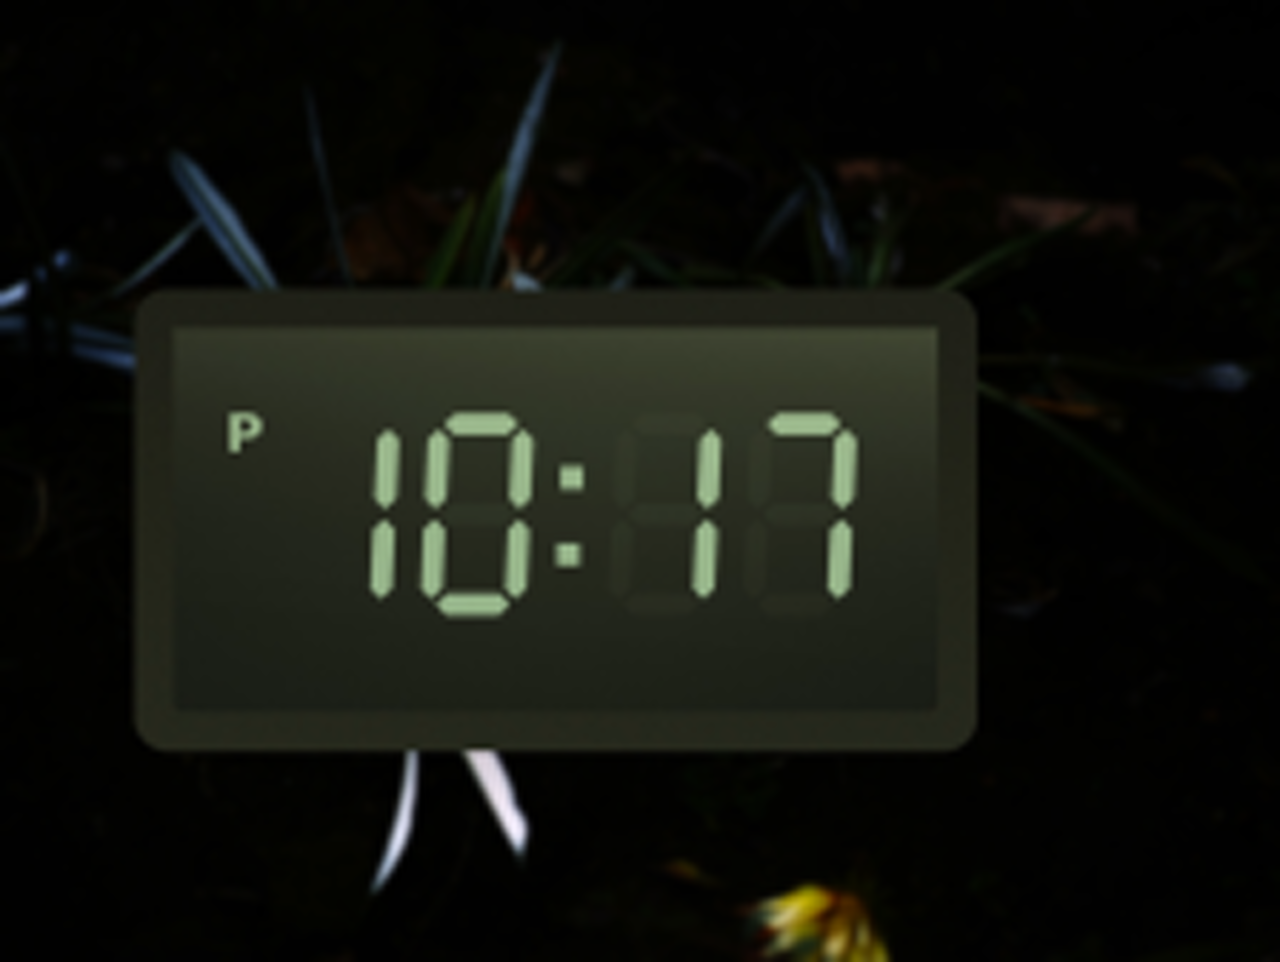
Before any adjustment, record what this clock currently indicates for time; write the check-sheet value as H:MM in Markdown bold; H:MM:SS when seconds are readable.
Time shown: **10:17**
